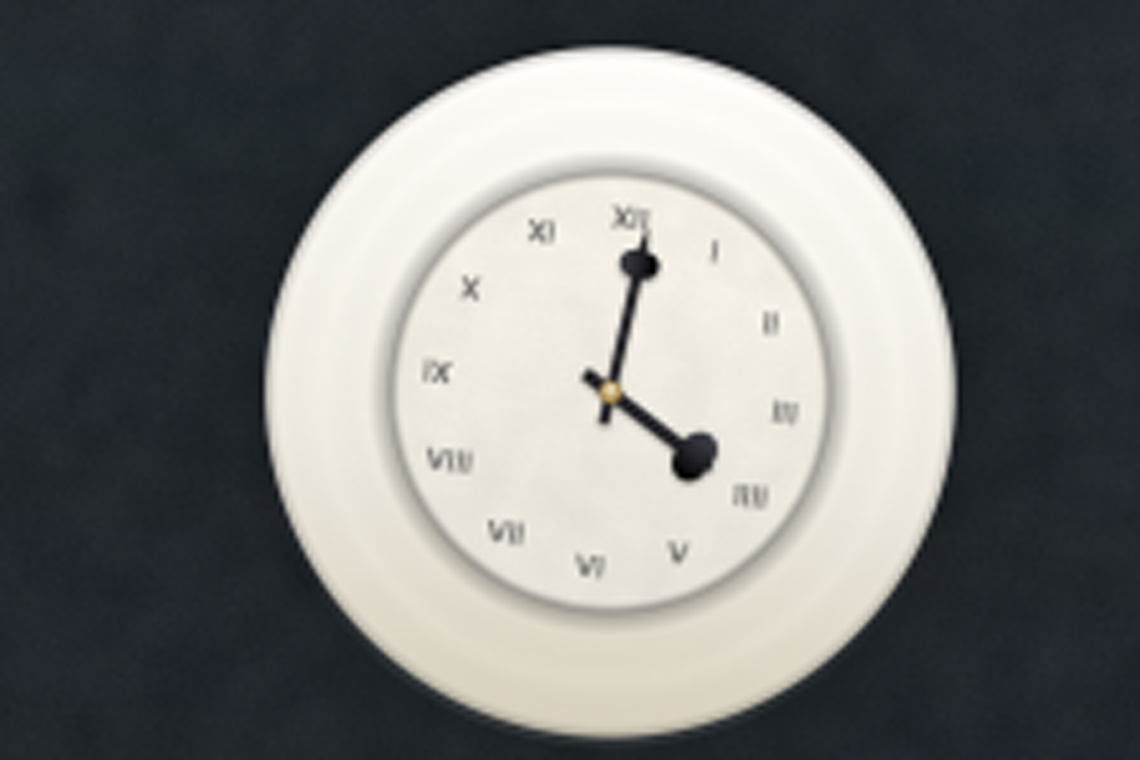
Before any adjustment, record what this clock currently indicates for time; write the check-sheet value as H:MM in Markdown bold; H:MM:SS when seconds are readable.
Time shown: **4:01**
